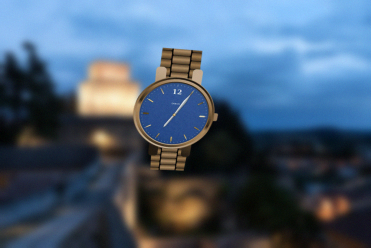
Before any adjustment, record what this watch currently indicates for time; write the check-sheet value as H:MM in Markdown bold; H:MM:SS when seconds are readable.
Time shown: **7:05**
